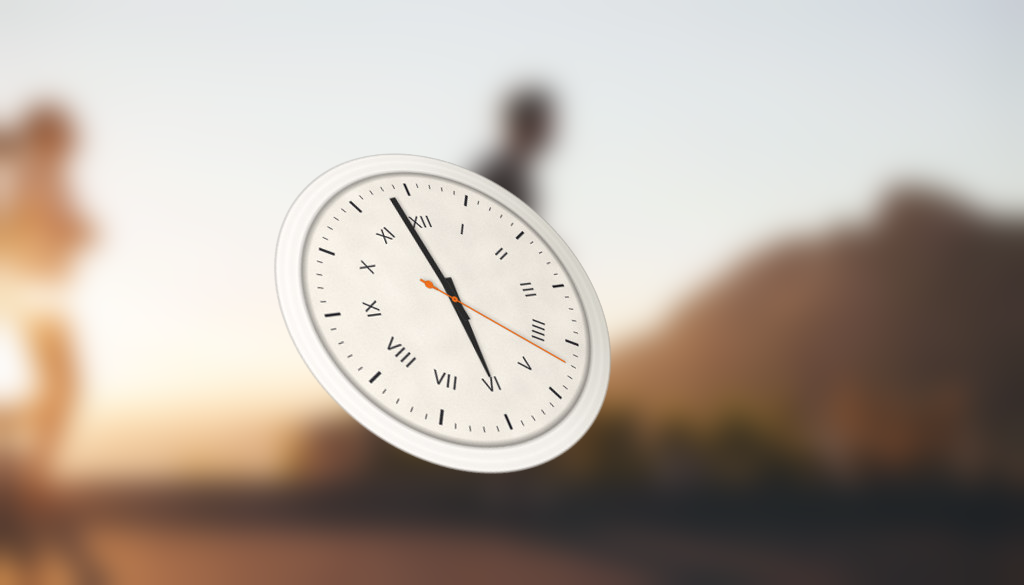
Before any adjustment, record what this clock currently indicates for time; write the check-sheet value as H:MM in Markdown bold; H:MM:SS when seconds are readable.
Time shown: **5:58:22**
